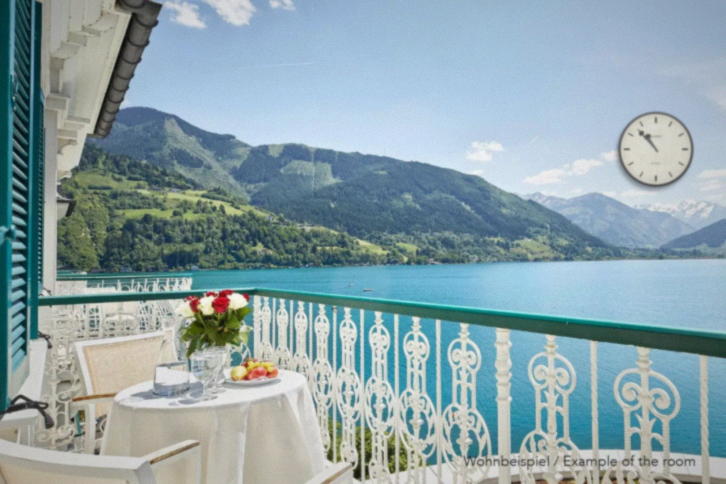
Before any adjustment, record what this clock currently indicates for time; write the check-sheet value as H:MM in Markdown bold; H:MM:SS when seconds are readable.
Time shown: **10:53**
